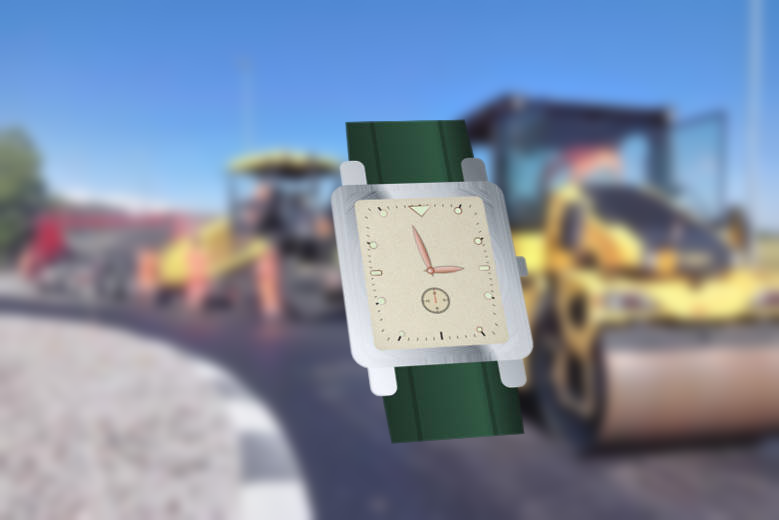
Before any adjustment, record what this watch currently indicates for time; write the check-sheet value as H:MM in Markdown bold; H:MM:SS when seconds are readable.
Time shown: **2:58**
